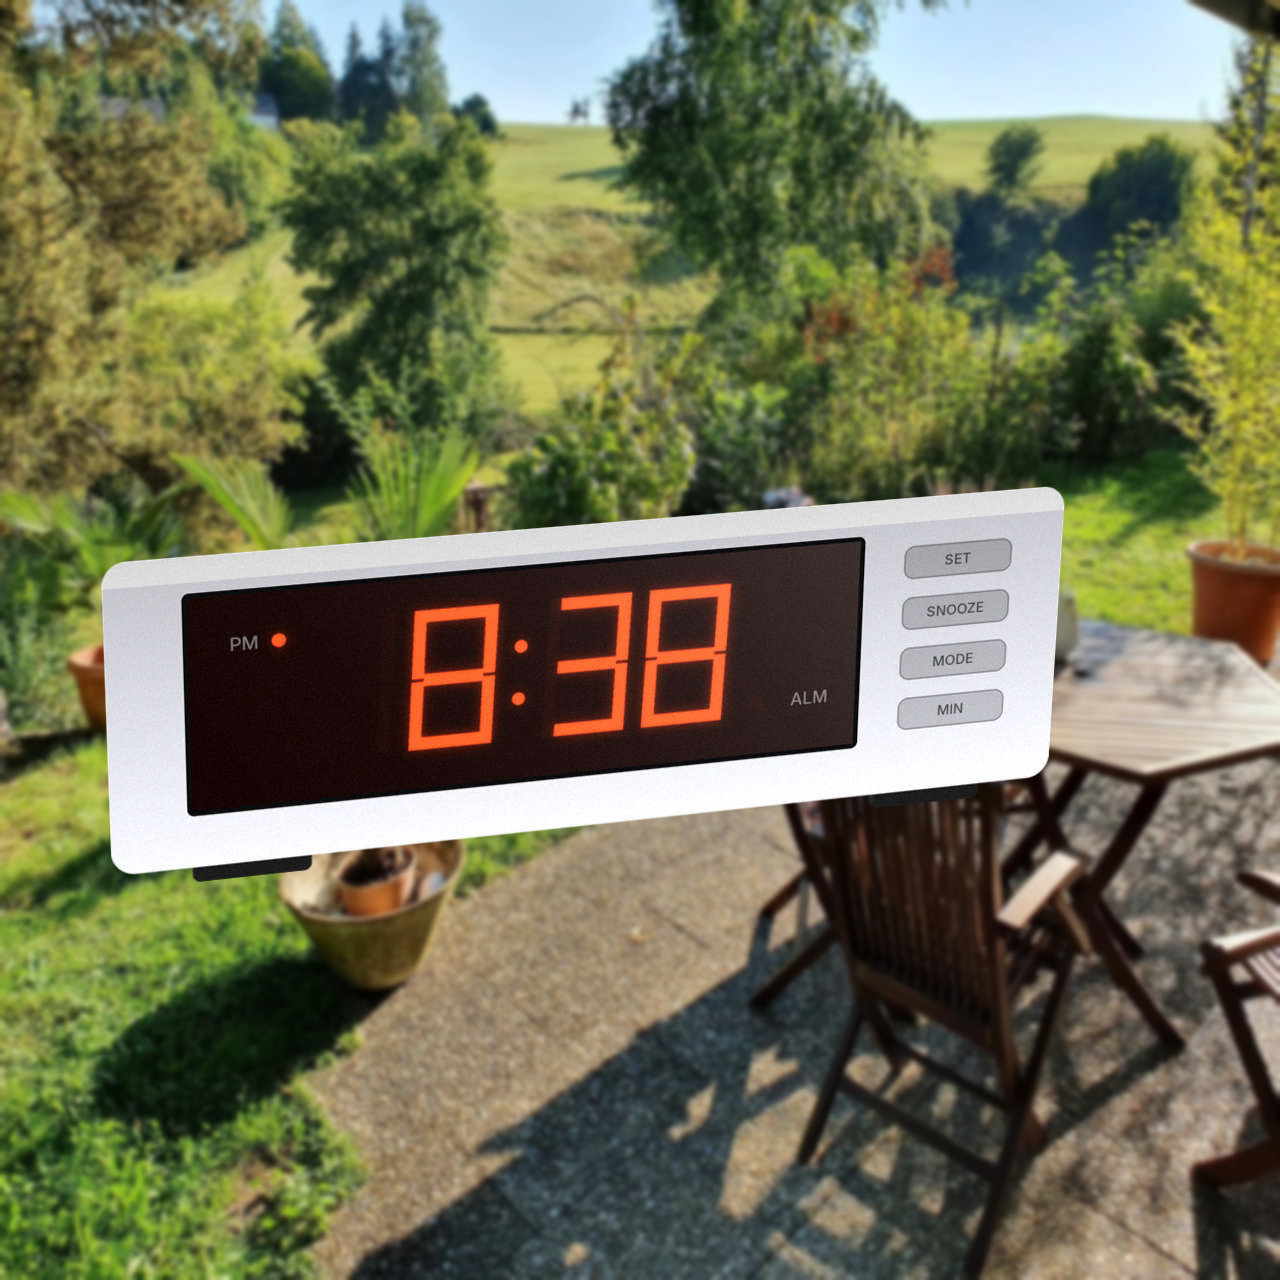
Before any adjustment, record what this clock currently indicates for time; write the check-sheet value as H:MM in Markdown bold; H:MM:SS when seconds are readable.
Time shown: **8:38**
